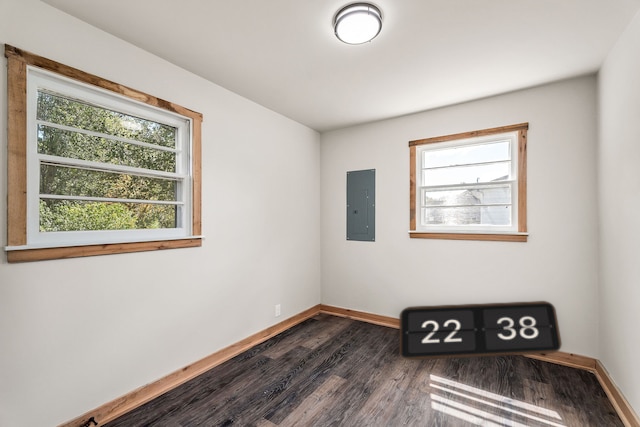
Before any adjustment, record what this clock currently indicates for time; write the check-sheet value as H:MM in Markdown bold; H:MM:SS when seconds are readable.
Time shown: **22:38**
